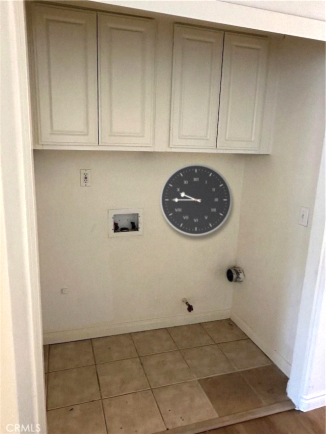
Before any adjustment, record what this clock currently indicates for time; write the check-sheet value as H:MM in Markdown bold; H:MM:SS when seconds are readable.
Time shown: **9:45**
